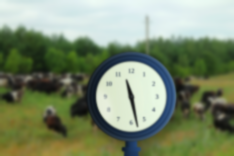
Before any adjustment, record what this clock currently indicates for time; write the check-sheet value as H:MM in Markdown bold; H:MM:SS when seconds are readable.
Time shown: **11:28**
